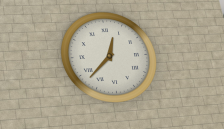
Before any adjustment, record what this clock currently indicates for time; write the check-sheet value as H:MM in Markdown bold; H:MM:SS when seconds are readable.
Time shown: **12:38**
